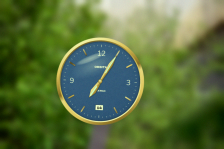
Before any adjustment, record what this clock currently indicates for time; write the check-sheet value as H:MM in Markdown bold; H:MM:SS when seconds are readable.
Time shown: **7:05**
